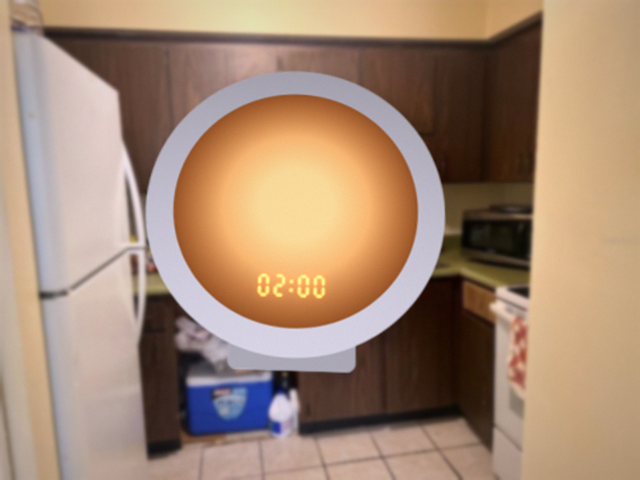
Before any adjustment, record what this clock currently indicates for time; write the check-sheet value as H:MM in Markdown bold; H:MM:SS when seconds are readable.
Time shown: **2:00**
